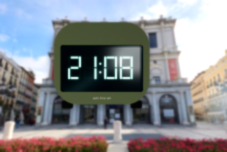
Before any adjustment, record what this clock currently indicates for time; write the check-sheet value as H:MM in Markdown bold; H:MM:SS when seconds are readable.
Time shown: **21:08**
